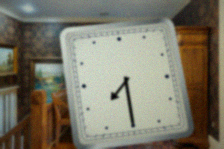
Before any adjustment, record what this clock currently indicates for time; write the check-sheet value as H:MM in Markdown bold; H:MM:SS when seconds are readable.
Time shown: **7:30**
